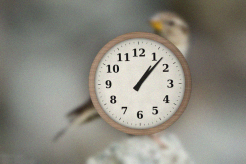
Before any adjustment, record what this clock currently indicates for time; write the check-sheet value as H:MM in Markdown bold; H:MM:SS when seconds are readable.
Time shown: **1:07**
